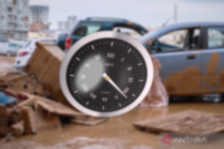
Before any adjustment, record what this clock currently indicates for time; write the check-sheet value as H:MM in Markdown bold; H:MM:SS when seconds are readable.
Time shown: **4:22**
